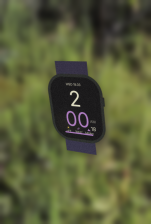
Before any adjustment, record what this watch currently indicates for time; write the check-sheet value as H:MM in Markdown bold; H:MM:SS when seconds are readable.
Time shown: **2:00**
